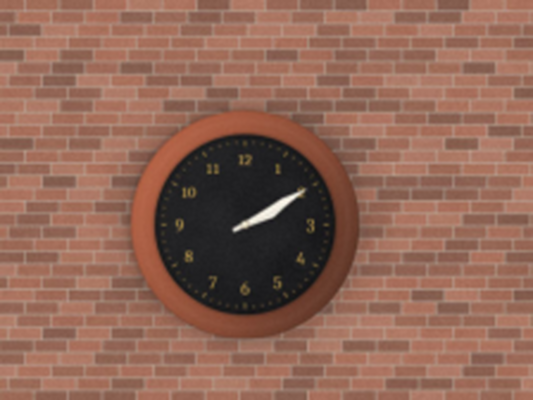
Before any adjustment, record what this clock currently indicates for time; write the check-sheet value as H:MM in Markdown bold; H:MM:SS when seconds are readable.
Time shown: **2:10**
